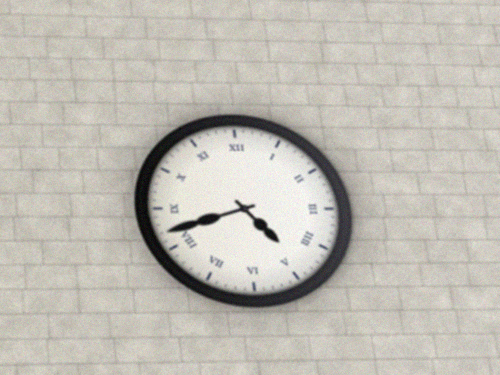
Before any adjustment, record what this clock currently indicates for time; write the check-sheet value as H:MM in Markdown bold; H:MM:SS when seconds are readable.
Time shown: **4:42**
